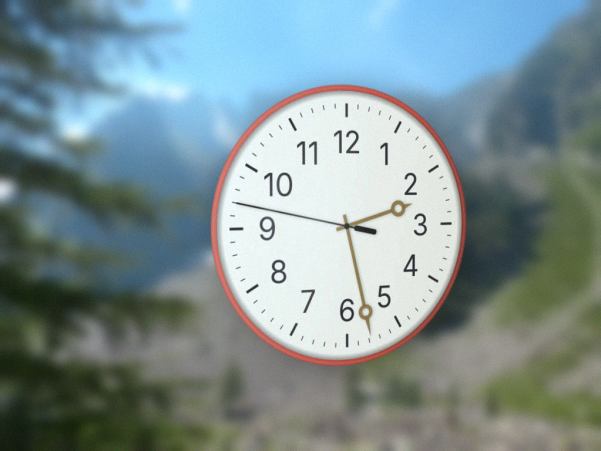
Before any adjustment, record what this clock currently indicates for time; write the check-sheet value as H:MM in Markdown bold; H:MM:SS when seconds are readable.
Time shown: **2:27:47**
